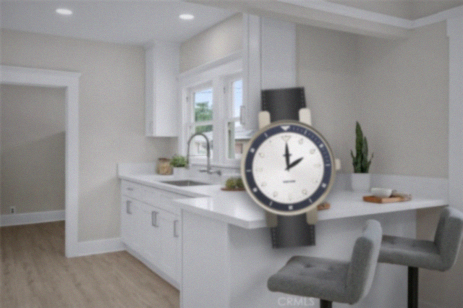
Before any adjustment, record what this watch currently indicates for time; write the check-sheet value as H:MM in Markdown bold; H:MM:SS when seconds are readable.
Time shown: **2:00**
